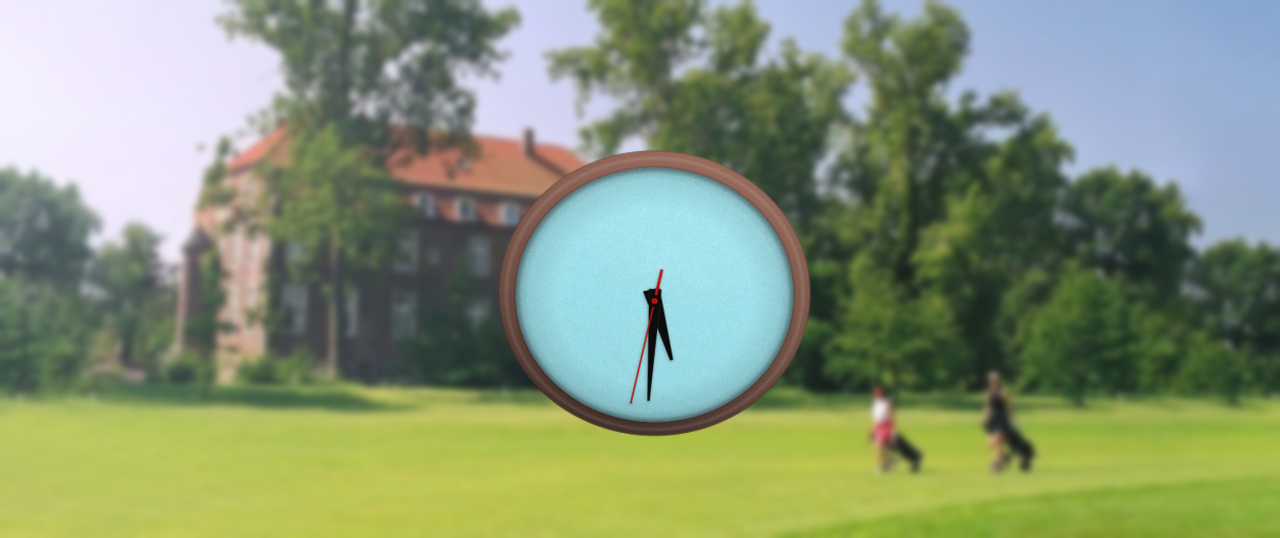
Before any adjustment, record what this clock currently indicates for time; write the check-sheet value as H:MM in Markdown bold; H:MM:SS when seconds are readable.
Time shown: **5:30:32**
